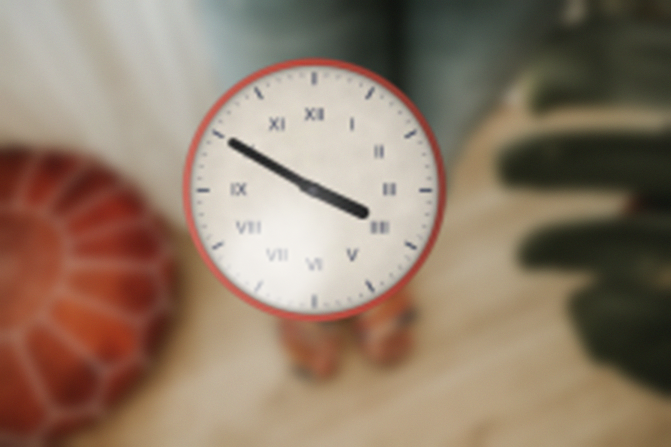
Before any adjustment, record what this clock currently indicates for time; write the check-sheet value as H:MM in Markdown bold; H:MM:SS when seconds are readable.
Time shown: **3:50**
